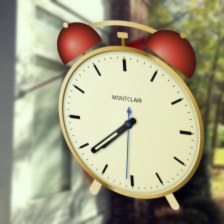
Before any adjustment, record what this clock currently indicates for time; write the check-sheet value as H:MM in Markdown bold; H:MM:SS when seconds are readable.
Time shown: **7:38:31**
